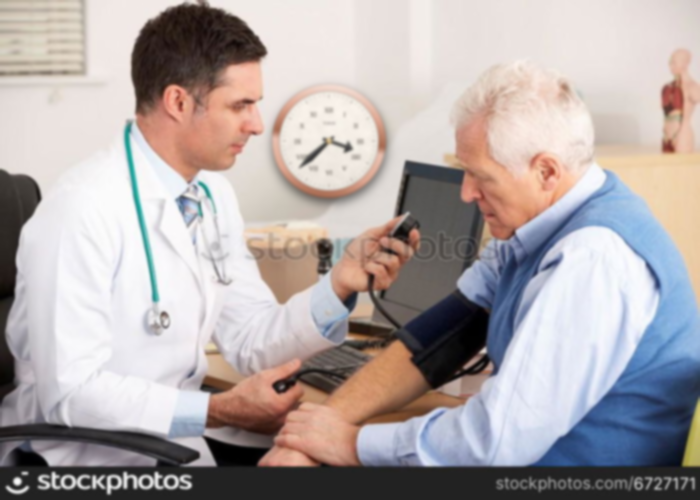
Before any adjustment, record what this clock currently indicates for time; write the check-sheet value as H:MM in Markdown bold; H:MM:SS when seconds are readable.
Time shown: **3:38**
